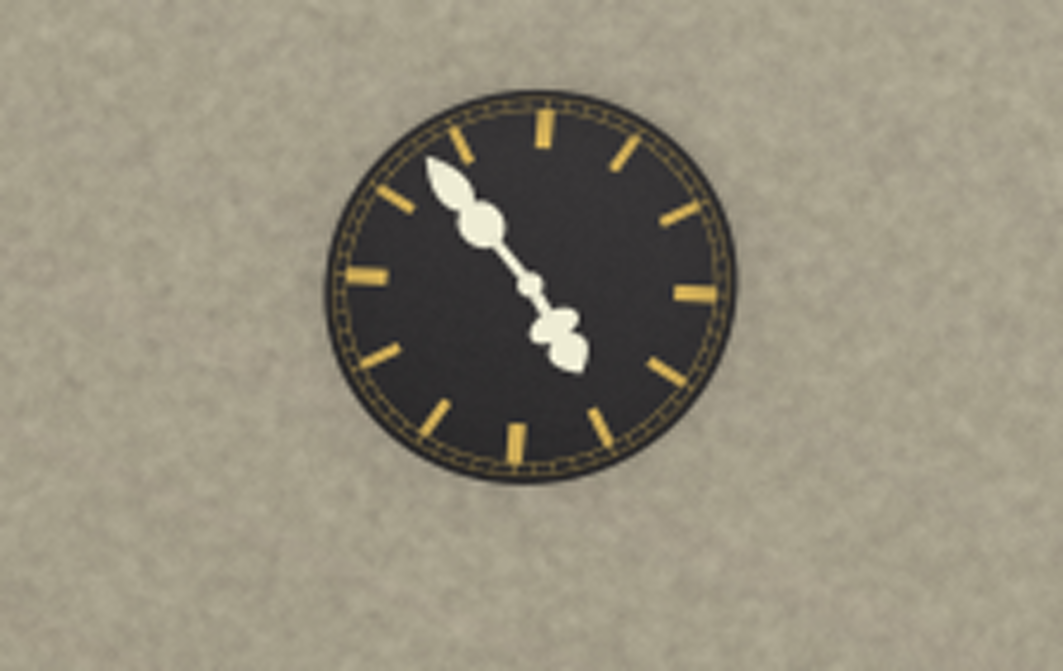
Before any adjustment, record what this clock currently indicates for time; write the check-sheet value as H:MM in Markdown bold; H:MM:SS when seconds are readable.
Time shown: **4:53**
